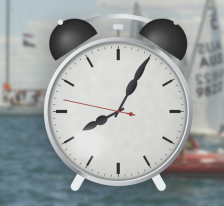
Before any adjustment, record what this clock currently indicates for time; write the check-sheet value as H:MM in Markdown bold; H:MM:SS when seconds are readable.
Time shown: **8:04:47**
